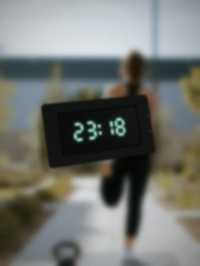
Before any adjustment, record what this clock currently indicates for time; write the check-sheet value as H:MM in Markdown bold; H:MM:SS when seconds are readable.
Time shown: **23:18**
